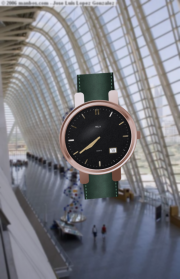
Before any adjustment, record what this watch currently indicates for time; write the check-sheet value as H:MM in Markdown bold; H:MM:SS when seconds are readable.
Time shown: **7:39**
